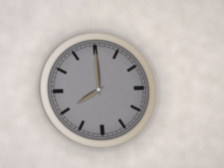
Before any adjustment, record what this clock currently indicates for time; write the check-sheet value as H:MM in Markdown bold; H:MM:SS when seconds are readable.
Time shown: **8:00**
